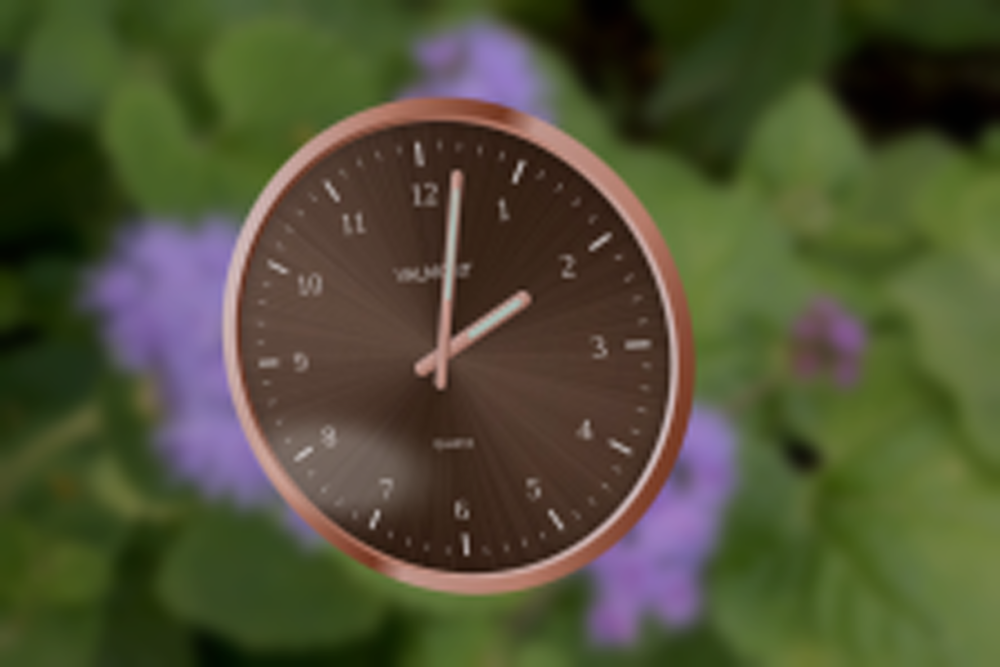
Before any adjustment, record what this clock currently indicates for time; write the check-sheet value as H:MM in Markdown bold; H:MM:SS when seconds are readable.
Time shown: **2:02**
